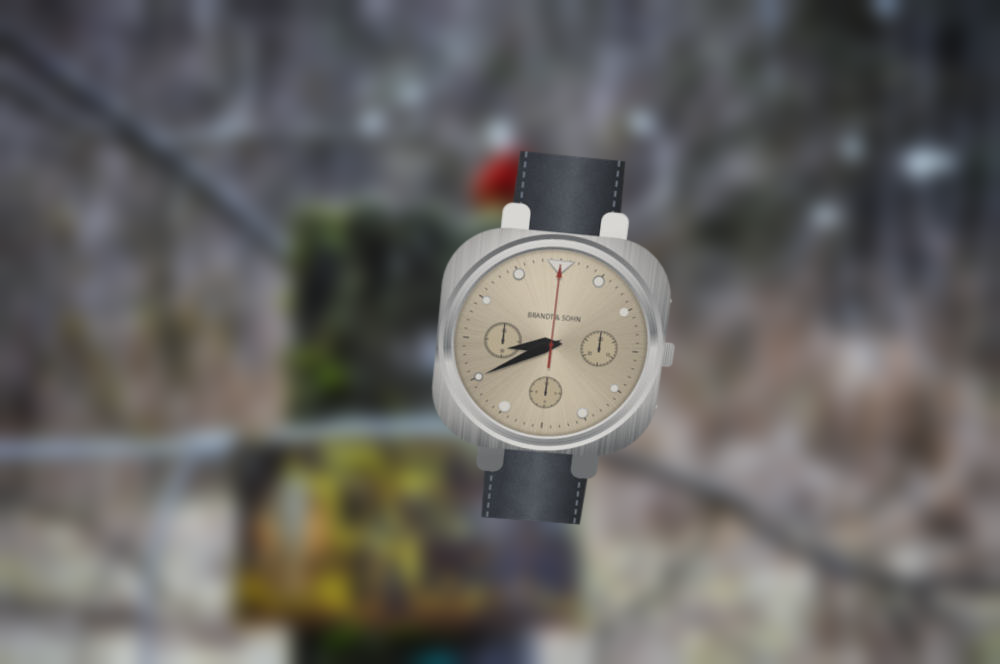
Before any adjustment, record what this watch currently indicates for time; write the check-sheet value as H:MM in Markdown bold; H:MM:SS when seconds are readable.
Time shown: **8:40**
